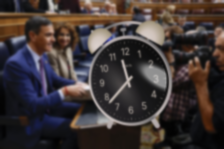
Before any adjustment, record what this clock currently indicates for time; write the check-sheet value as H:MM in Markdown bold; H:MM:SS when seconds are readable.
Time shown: **11:38**
